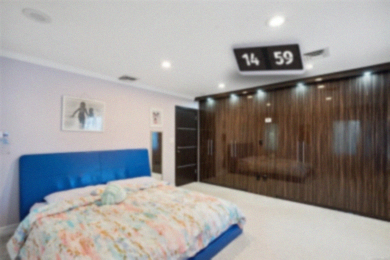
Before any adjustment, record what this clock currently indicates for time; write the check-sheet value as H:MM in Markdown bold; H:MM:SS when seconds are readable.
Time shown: **14:59**
